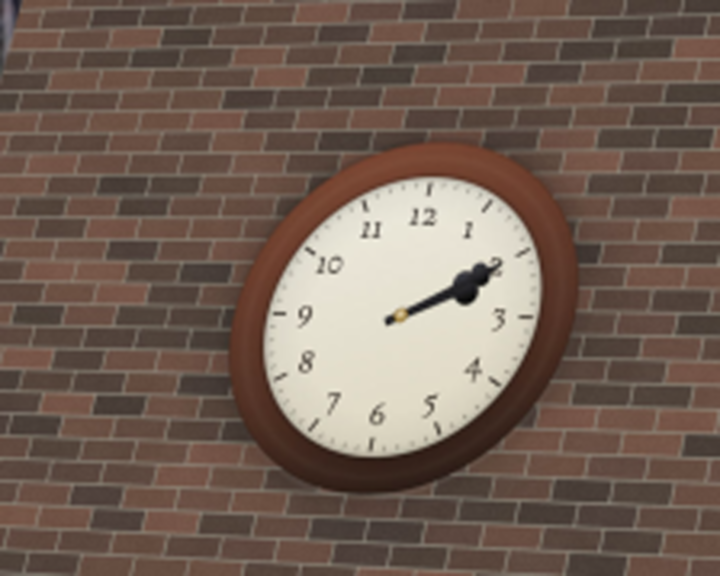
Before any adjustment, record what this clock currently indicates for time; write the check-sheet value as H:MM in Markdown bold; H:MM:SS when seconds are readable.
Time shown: **2:10**
